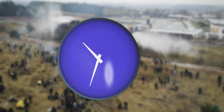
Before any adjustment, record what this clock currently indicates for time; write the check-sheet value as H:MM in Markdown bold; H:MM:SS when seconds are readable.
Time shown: **10:33**
